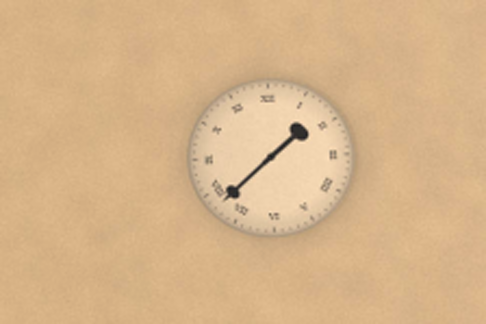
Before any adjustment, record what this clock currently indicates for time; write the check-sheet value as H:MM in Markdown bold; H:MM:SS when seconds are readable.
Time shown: **1:38**
